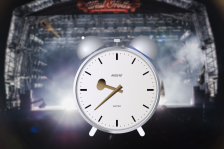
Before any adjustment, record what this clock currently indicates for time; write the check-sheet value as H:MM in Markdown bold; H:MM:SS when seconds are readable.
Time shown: **9:38**
